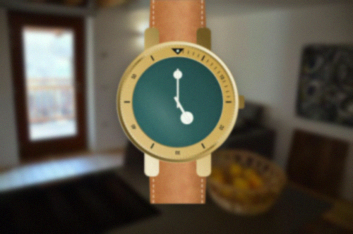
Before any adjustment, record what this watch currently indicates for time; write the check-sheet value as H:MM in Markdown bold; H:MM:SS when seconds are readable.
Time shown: **5:00**
